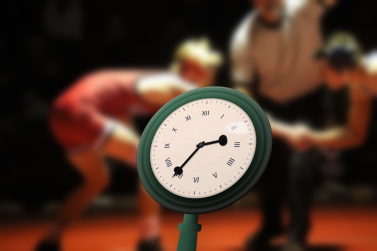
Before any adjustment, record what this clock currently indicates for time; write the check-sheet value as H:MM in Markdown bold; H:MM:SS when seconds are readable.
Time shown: **2:36**
